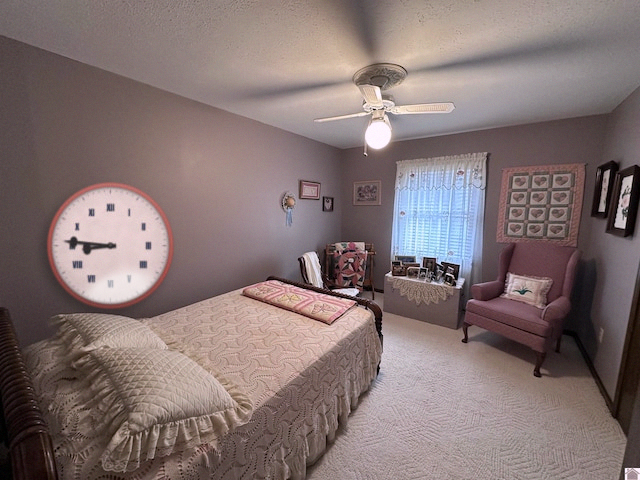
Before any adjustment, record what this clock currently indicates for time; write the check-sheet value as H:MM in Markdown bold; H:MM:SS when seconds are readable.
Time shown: **8:46**
